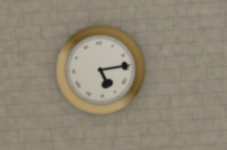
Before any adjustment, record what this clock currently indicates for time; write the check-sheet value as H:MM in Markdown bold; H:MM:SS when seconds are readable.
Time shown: **5:14**
